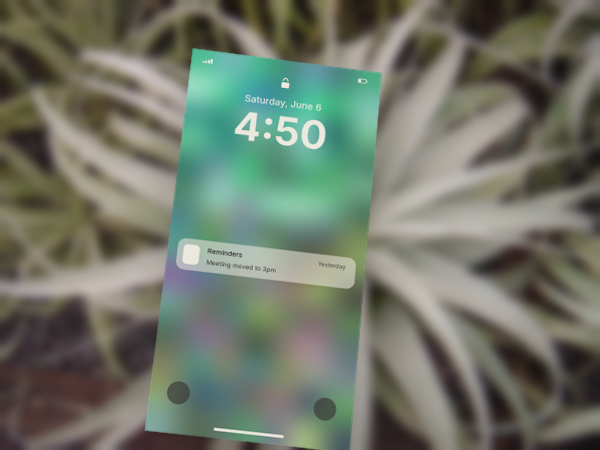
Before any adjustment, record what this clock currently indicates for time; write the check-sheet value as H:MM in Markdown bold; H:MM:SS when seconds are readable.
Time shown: **4:50**
